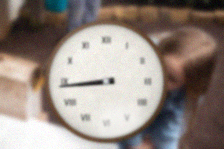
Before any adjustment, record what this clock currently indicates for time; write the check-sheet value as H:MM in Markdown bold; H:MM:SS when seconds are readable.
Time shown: **8:44**
